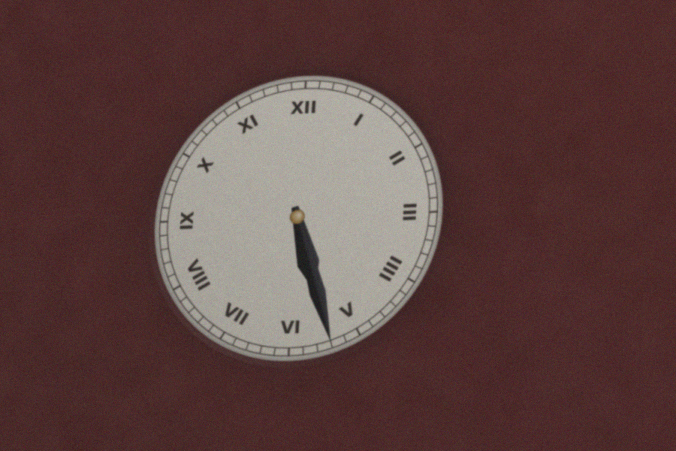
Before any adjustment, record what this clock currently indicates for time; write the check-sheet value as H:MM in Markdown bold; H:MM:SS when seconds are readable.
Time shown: **5:27**
